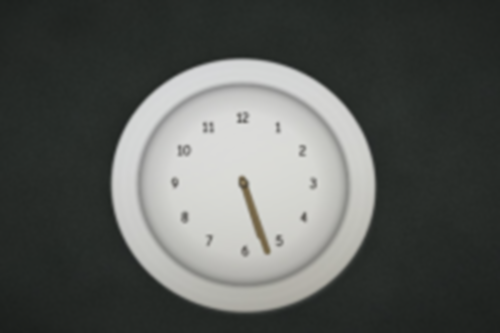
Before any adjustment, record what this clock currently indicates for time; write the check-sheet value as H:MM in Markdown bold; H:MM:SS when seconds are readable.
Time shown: **5:27**
